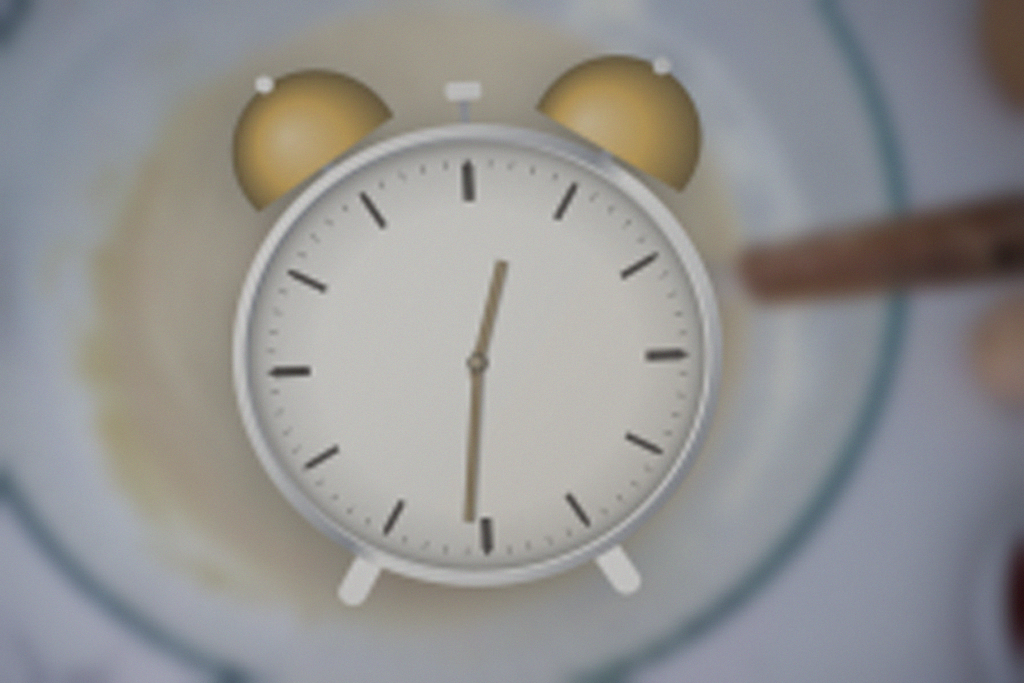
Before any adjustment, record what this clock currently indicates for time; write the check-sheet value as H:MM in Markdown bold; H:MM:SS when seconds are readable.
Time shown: **12:31**
